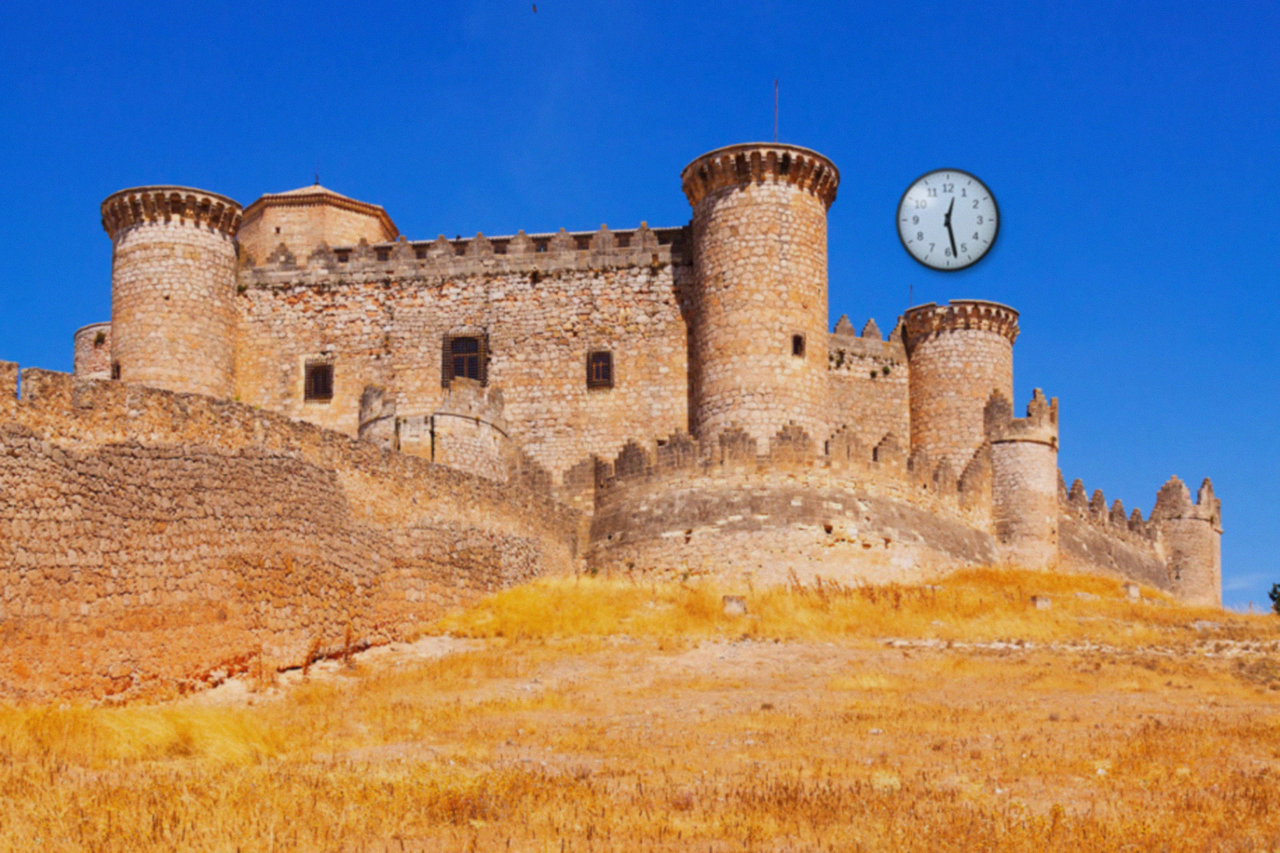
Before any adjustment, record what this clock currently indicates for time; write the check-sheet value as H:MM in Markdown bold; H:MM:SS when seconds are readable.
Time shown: **12:28**
